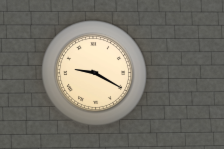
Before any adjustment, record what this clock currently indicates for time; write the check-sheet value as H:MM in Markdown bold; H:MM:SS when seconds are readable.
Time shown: **9:20**
